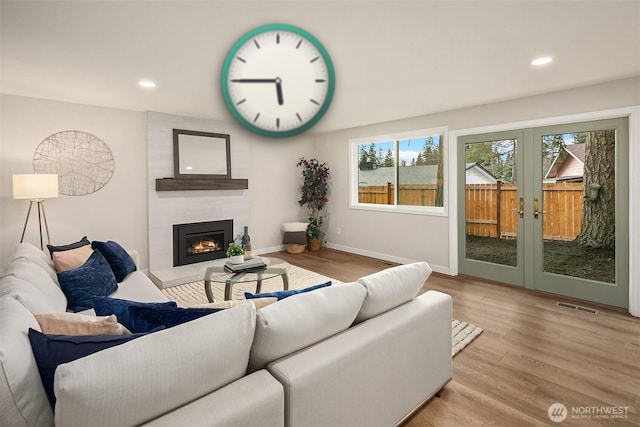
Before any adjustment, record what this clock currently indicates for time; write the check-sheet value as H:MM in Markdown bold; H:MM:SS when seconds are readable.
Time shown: **5:45**
